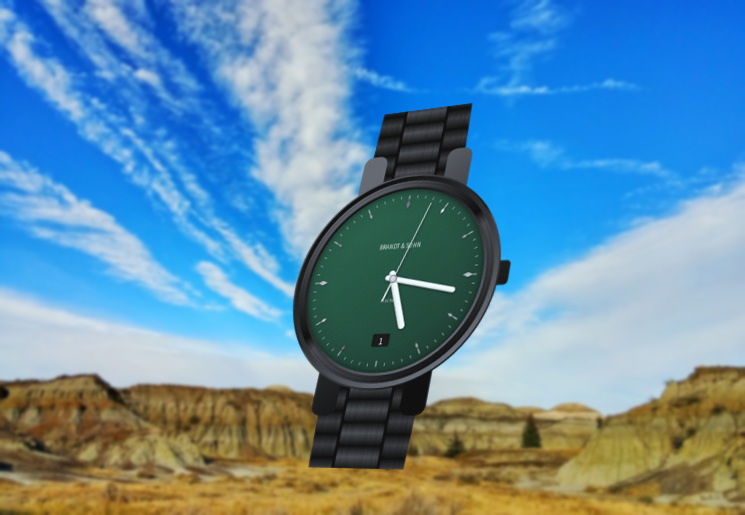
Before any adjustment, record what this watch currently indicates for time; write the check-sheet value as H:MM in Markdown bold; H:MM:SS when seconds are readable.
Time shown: **5:17:03**
